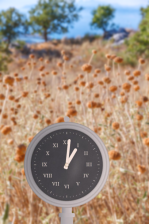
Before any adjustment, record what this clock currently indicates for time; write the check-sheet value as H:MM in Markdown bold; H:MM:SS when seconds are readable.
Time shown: **1:01**
